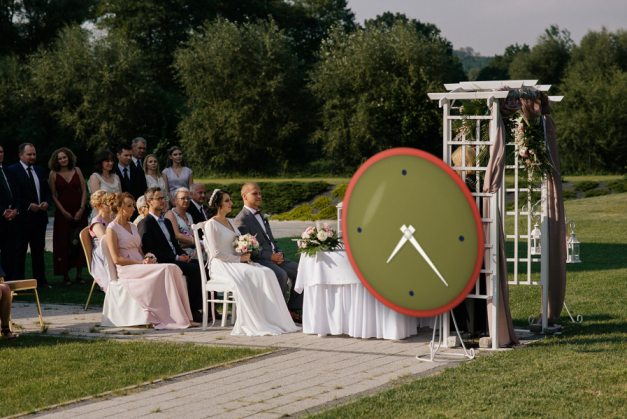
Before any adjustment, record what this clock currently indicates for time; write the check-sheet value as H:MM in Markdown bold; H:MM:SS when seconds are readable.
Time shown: **7:23**
